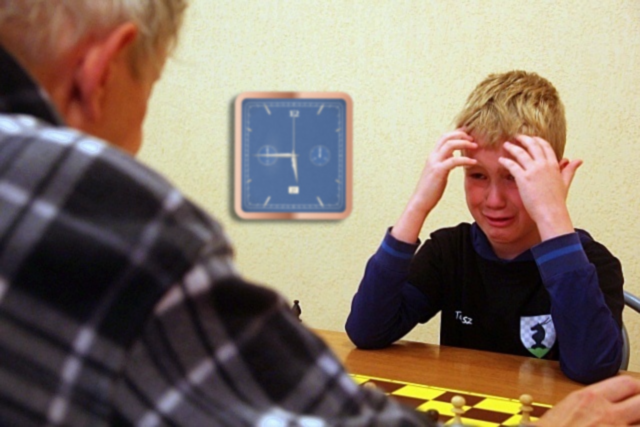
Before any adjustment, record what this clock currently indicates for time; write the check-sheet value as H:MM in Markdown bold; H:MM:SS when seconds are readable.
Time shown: **5:45**
